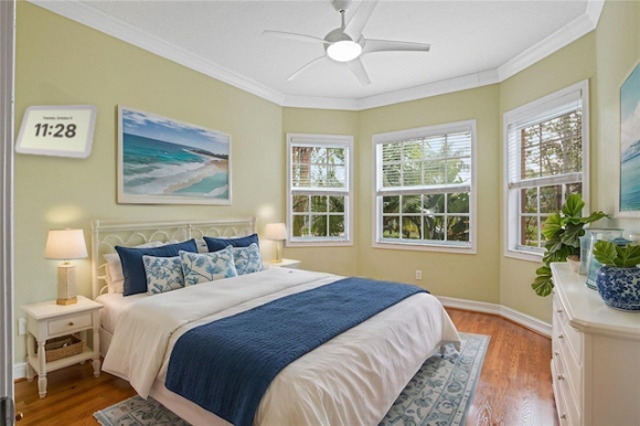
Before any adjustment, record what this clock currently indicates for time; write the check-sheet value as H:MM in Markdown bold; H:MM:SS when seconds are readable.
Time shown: **11:28**
